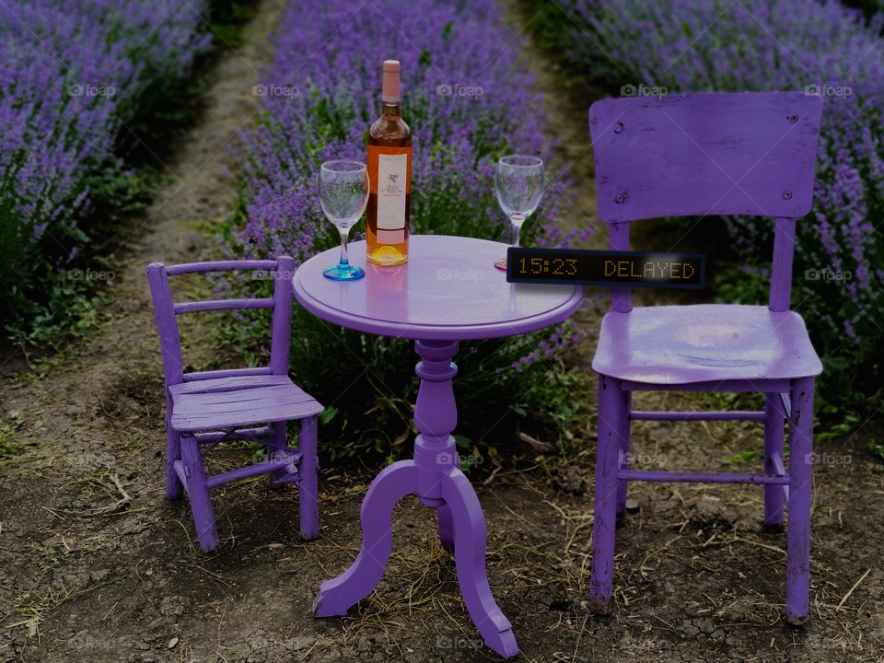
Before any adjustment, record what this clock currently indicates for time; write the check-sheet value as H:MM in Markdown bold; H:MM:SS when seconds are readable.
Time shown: **15:23**
